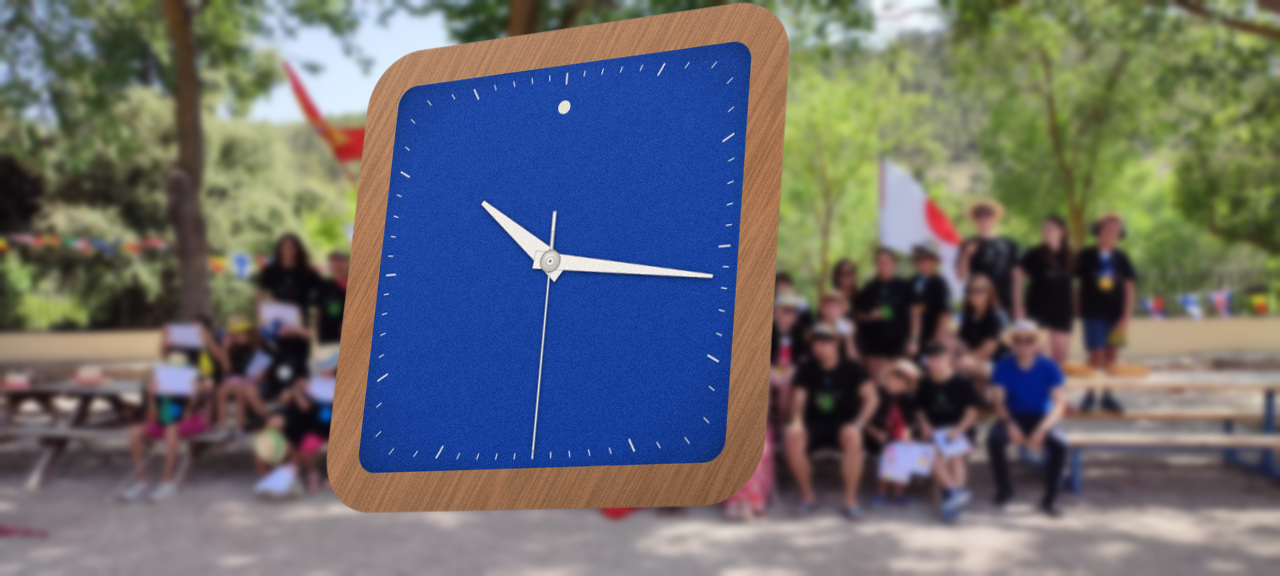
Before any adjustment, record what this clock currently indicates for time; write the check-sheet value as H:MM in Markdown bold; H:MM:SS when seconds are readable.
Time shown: **10:16:30**
